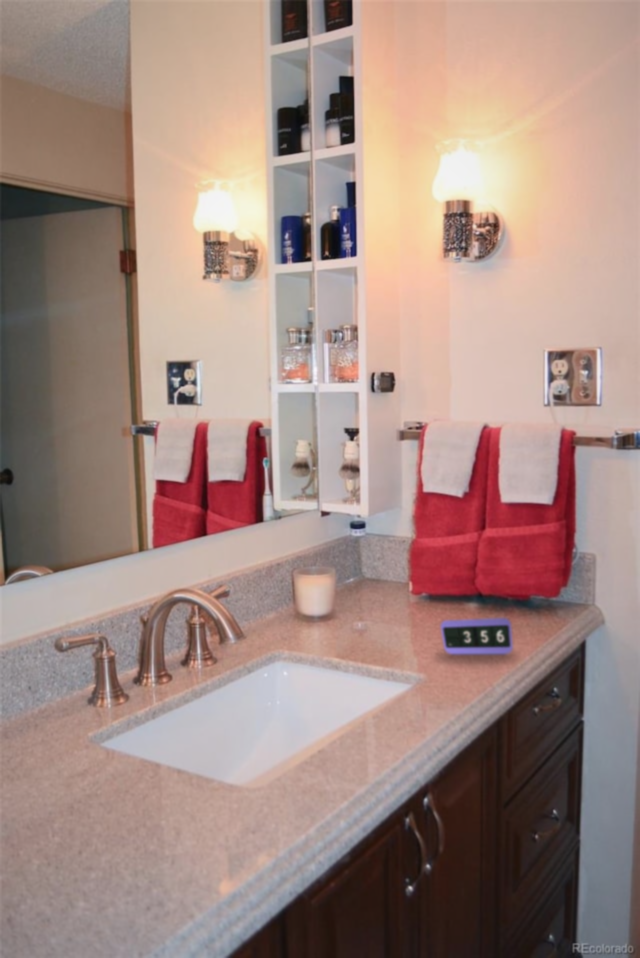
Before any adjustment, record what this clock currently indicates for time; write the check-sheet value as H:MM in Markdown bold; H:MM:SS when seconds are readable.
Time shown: **3:56**
